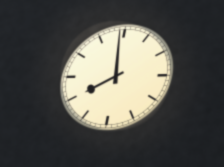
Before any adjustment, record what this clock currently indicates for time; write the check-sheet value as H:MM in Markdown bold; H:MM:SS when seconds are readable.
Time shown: **7:59**
